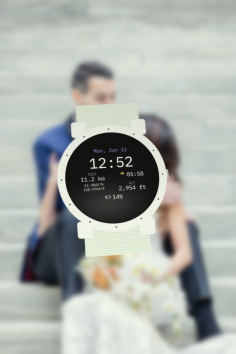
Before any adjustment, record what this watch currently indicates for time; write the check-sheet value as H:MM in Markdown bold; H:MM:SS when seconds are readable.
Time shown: **12:52**
